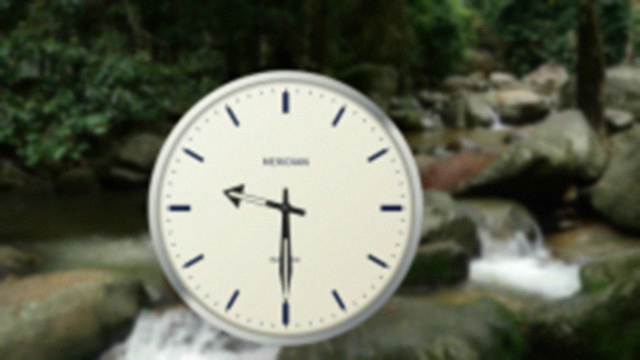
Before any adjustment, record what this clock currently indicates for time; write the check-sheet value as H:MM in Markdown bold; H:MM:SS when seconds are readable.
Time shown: **9:30**
